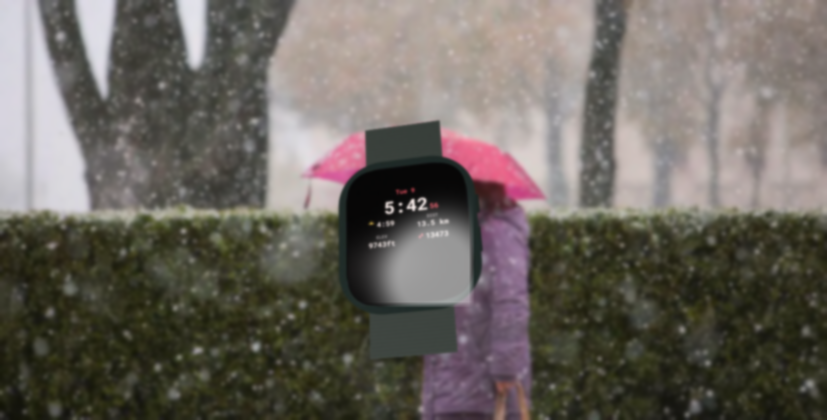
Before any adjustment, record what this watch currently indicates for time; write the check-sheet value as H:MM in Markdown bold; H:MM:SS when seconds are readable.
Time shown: **5:42**
